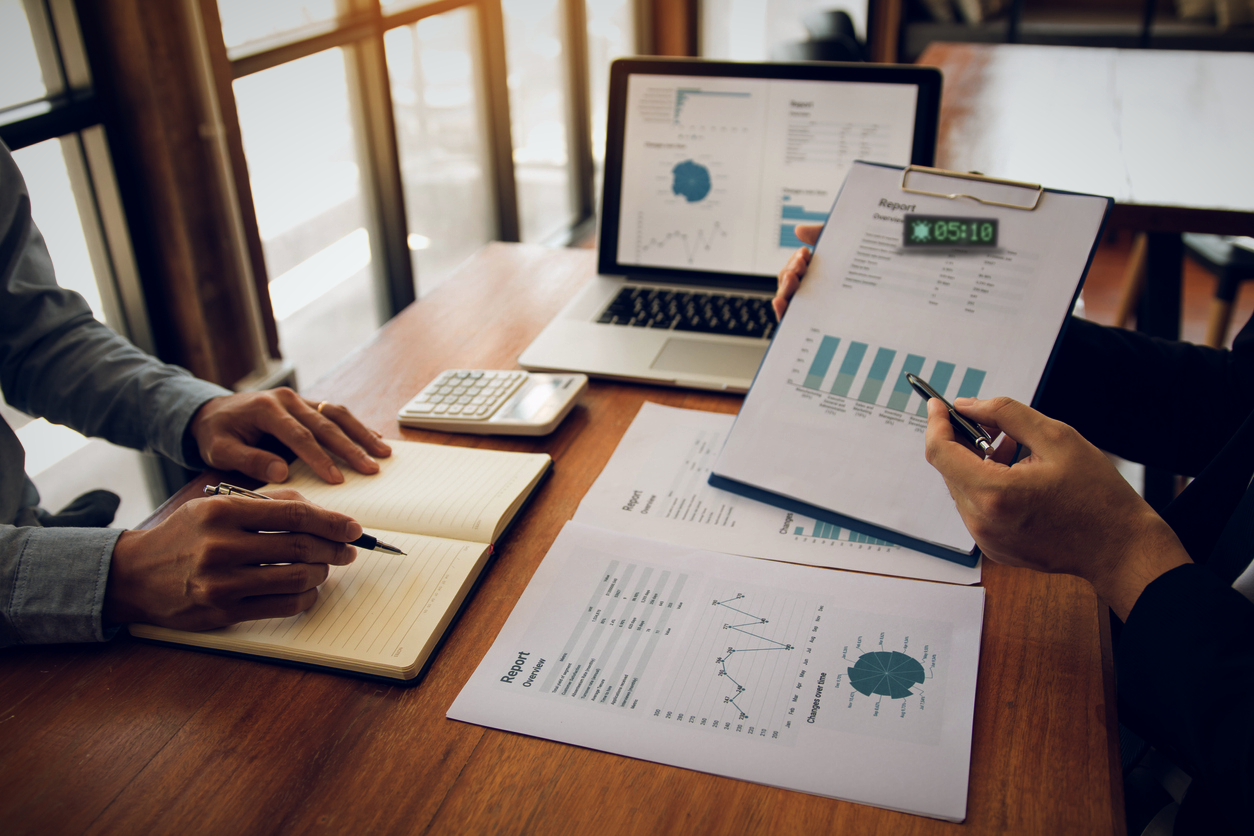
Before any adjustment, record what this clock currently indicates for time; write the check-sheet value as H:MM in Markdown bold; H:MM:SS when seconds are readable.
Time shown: **5:10**
